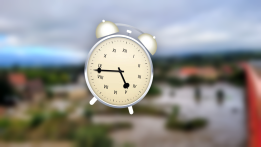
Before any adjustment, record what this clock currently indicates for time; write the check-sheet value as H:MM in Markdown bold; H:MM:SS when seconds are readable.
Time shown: **4:43**
